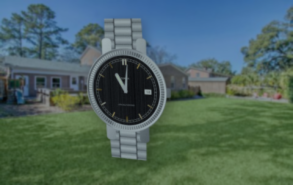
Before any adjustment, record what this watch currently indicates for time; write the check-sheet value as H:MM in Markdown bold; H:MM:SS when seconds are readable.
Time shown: **11:01**
